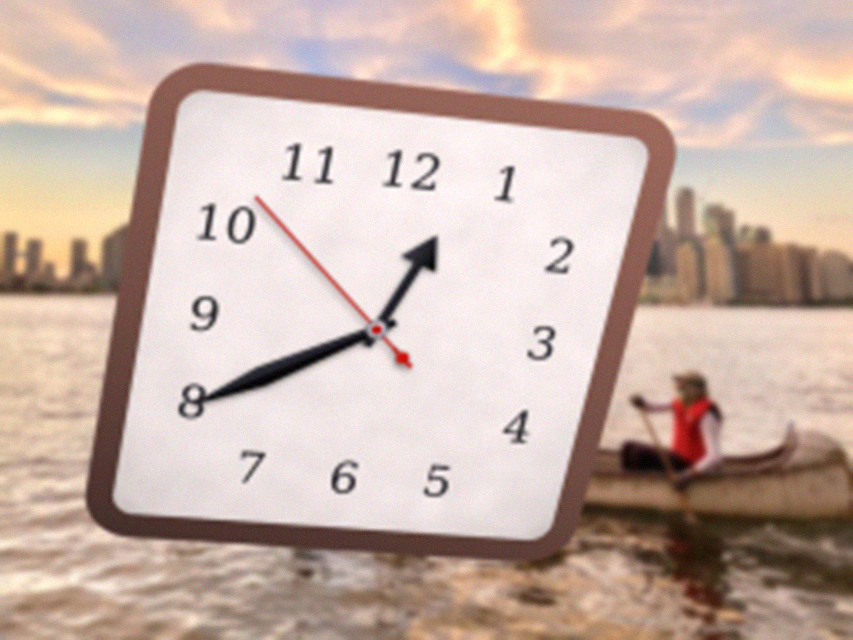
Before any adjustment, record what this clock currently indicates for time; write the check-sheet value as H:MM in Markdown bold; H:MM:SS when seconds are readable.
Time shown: **12:39:52**
